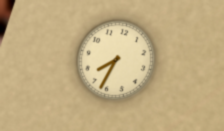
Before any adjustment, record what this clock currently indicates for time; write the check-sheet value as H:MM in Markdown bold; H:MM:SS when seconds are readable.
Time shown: **7:32**
